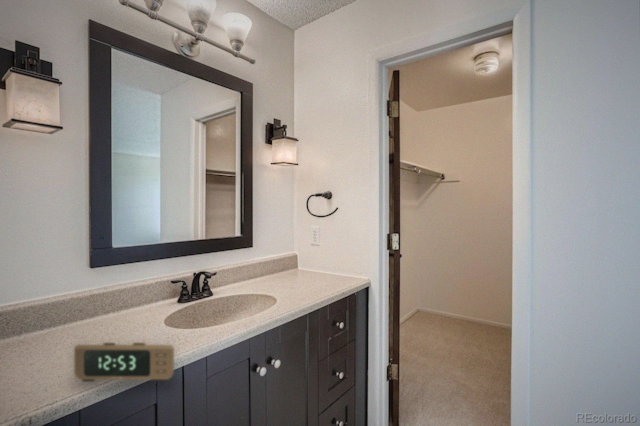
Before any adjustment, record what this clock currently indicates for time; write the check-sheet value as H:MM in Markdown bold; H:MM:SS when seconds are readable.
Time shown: **12:53**
